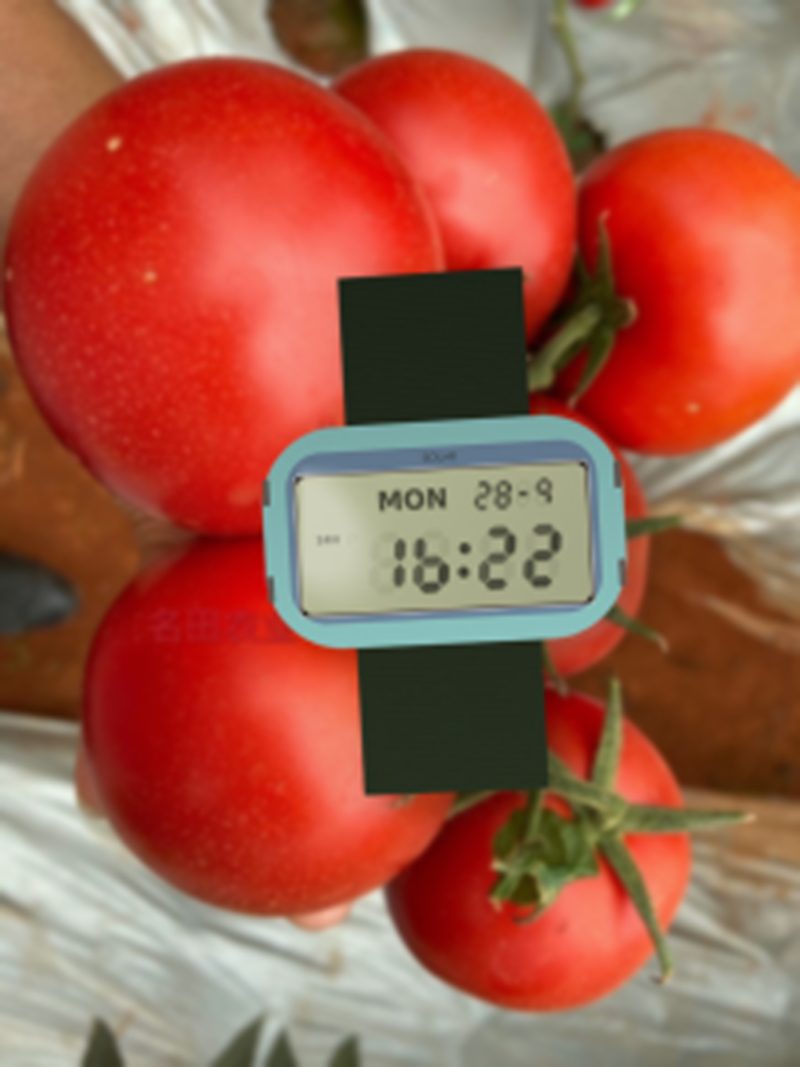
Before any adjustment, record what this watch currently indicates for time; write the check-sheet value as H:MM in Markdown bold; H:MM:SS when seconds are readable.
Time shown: **16:22**
